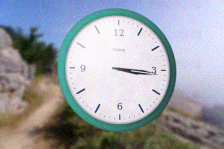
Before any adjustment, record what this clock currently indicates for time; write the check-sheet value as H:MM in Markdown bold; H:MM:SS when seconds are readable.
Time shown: **3:16**
